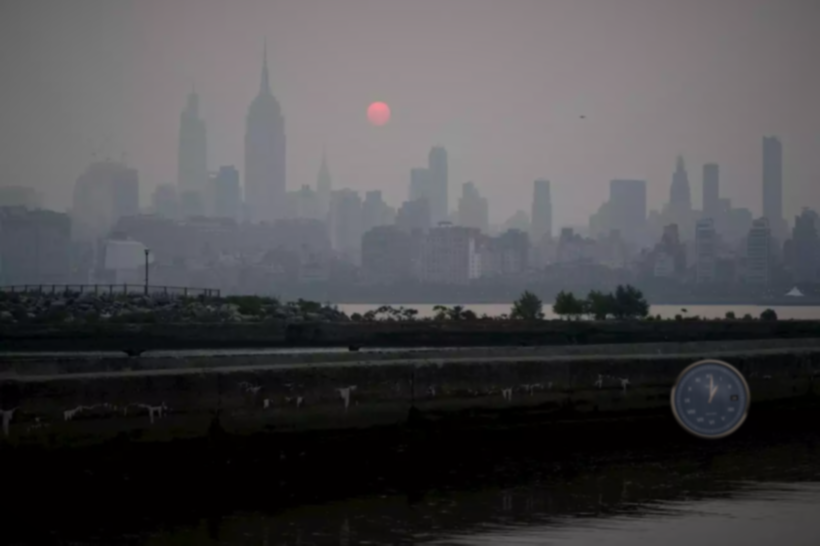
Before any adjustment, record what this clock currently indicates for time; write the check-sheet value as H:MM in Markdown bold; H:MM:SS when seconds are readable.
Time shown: **1:01**
